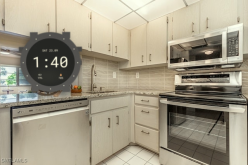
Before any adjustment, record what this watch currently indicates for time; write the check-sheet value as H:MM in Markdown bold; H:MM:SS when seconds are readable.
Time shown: **1:40**
